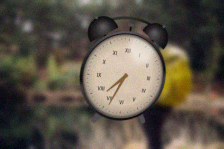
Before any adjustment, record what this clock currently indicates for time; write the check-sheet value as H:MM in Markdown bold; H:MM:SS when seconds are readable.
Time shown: **7:34**
